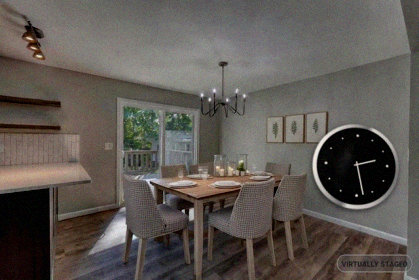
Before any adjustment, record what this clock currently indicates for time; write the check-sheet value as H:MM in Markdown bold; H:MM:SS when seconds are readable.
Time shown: **2:28**
